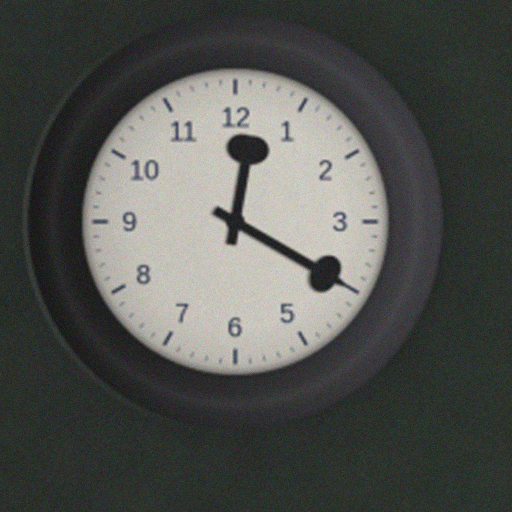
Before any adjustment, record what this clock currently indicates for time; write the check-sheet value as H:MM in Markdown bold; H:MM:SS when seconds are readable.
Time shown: **12:20**
